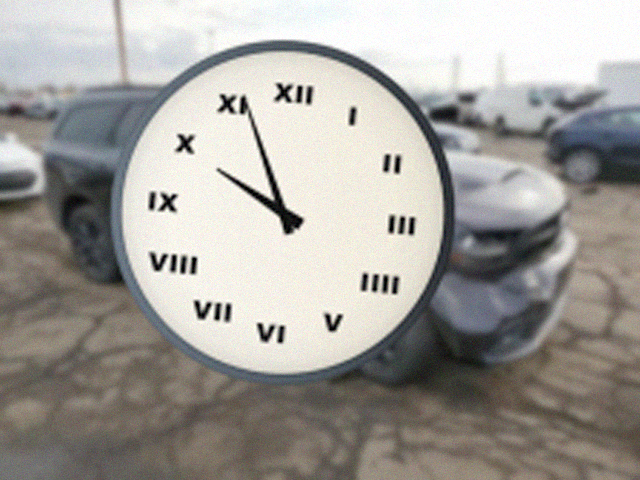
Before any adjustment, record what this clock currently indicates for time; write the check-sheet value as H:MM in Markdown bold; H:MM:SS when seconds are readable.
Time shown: **9:56**
